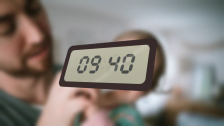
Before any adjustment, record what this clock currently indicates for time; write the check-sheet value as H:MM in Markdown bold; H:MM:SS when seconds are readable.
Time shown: **9:40**
